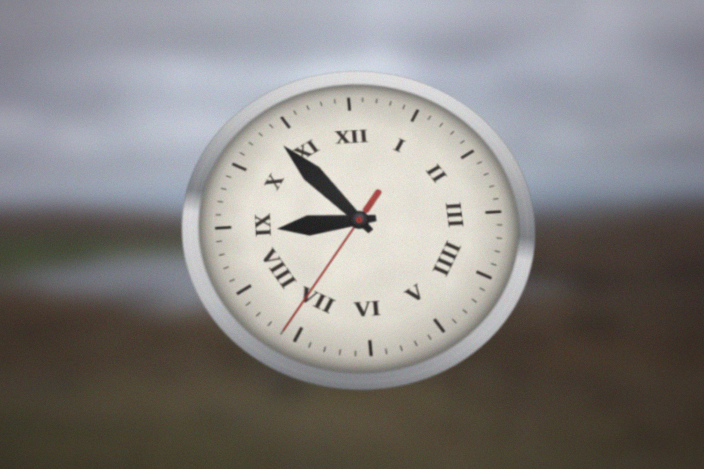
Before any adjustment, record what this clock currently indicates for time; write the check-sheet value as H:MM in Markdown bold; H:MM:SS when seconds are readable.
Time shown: **8:53:36**
